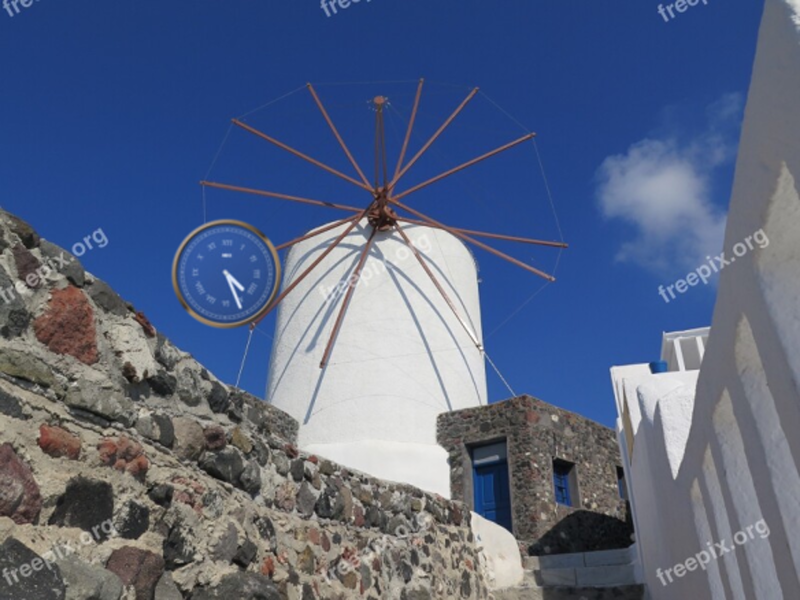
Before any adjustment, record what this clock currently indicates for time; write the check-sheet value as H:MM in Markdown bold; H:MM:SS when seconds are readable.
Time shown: **4:26**
